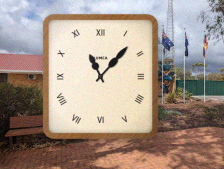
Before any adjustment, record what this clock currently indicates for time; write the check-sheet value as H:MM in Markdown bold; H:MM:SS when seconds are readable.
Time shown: **11:07**
